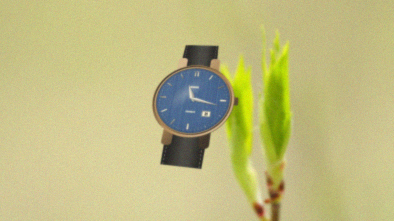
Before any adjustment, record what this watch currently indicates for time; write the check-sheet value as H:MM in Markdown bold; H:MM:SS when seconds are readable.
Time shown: **11:17**
